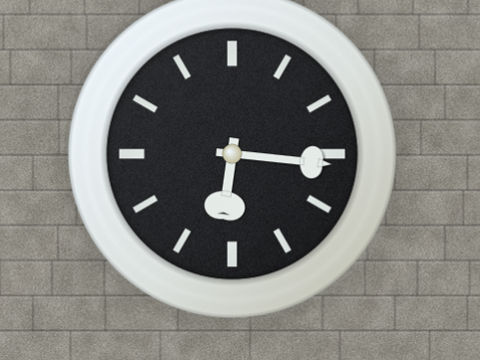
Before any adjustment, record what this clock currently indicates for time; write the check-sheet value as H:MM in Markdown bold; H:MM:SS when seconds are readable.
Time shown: **6:16**
